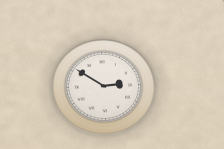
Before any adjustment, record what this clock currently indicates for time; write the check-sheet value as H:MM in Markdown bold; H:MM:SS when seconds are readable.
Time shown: **2:51**
